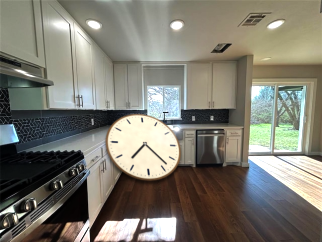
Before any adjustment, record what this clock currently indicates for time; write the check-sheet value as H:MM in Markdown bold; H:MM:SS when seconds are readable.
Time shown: **7:23**
